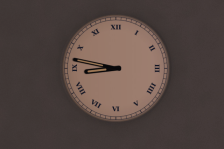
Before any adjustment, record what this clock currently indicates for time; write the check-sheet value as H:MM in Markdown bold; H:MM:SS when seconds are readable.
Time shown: **8:47**
